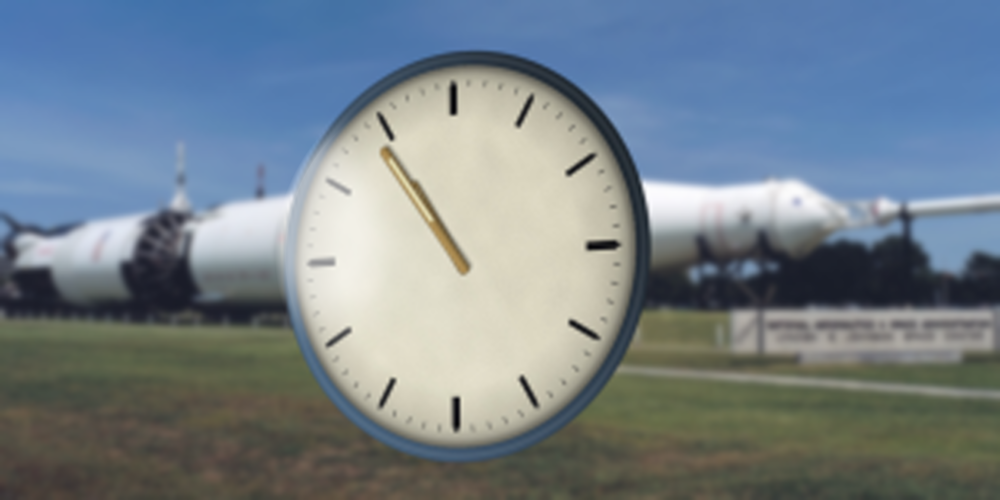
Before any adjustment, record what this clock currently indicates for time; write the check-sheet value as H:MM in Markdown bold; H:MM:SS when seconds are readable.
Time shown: **10:54**
